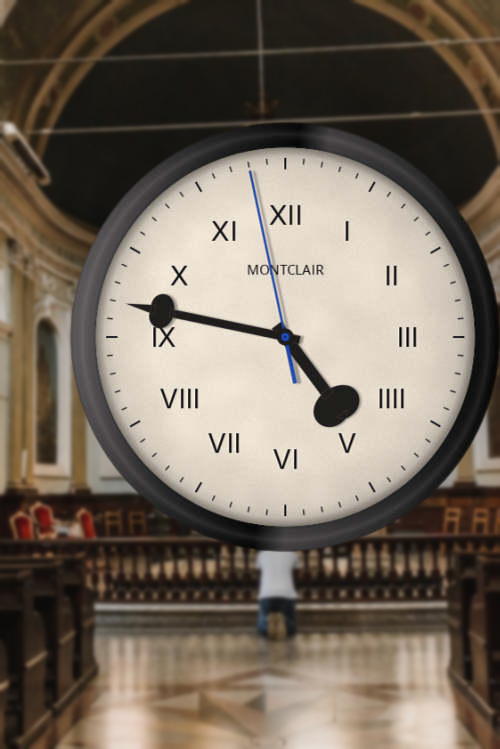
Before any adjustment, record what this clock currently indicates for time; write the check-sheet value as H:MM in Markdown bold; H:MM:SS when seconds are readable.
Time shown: **4:46:58**
